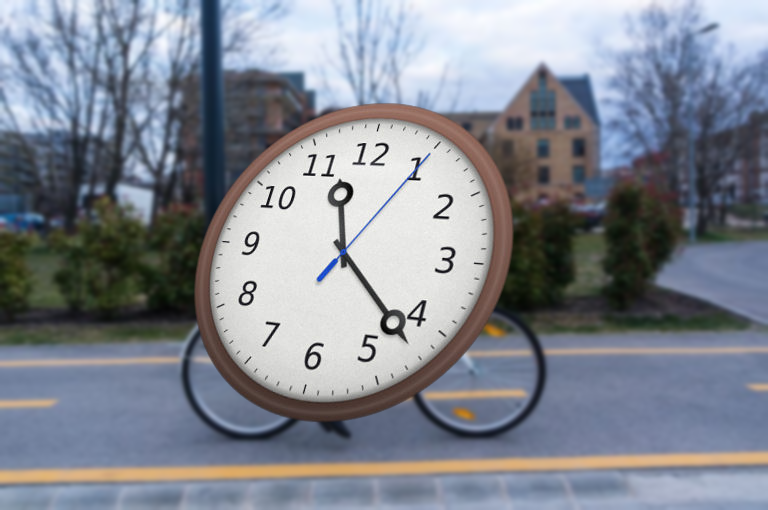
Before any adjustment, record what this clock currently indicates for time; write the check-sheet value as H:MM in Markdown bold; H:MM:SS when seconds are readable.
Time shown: **11:22:05**
